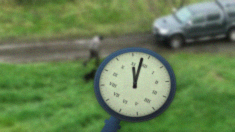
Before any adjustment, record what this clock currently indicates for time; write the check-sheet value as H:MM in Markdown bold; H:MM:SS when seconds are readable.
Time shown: **10:58**
